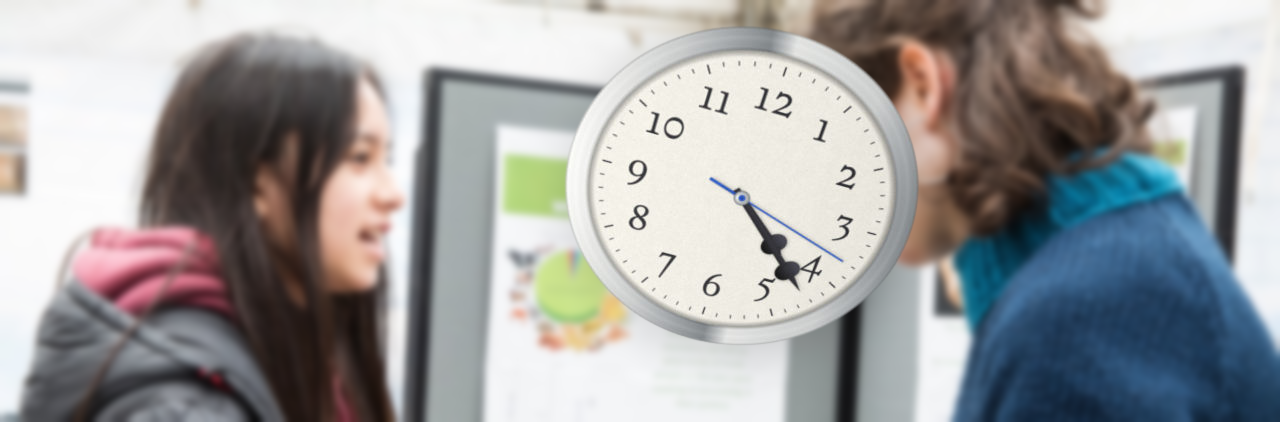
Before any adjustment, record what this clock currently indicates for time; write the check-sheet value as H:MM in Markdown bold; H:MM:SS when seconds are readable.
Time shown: **4:22:18**
